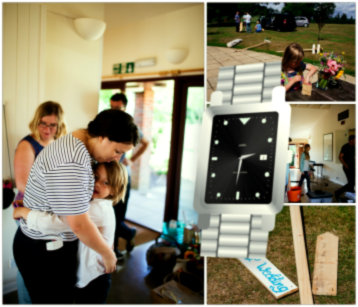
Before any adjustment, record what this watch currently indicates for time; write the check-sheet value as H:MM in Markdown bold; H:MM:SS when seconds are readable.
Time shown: **2:31**
